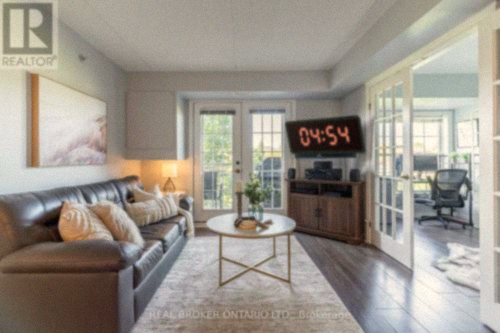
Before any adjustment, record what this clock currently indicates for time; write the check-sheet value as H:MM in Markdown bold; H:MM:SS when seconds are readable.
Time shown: **4:54**
